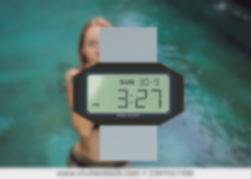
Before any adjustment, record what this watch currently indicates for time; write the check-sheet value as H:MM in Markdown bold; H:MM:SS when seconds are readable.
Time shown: **3:27**
